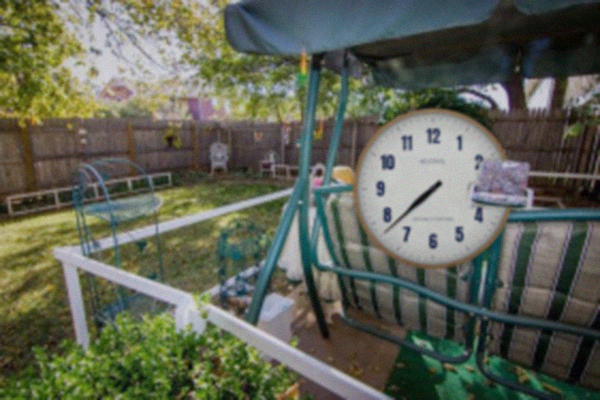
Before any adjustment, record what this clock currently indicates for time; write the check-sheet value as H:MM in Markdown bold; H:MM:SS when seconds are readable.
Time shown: **7:38**
